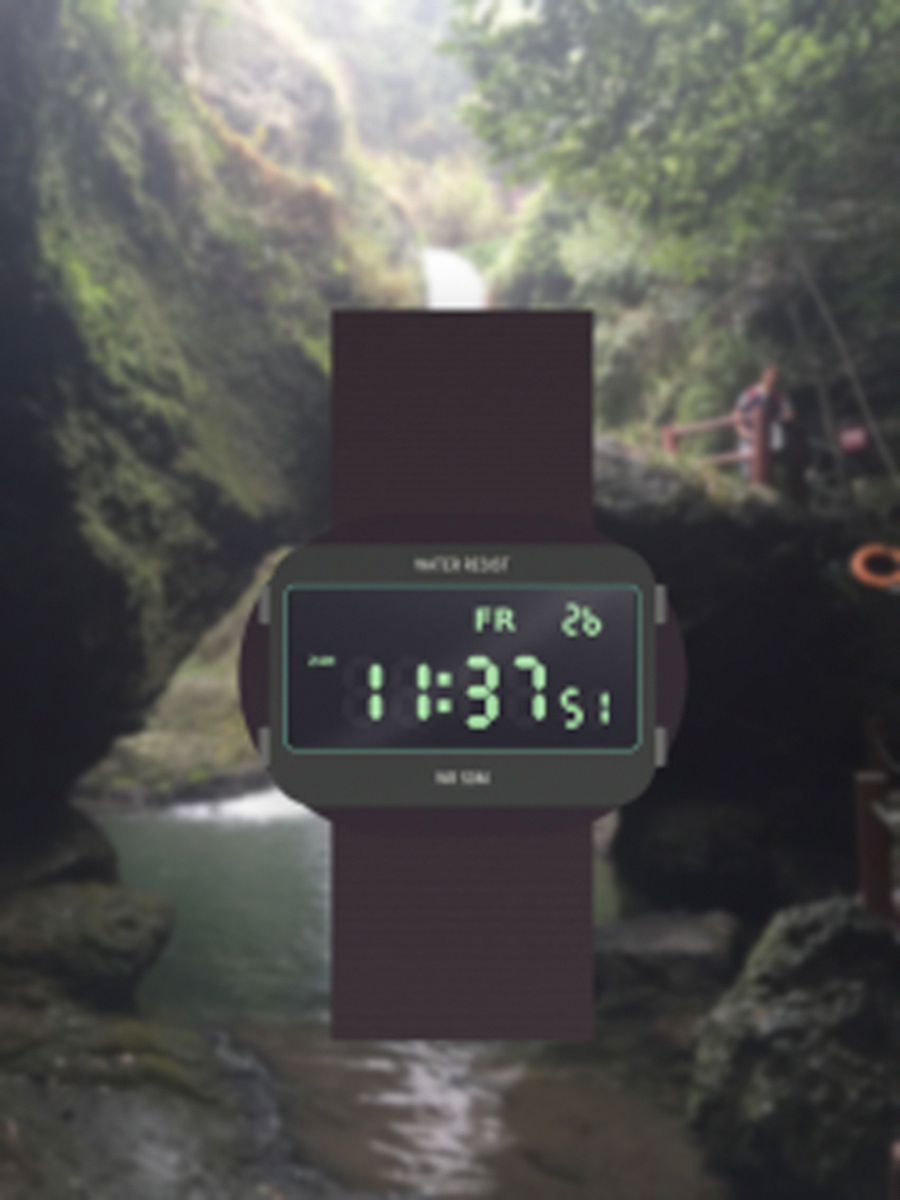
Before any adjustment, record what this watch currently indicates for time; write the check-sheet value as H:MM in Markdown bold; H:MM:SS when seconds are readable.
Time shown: **11:37:51**
